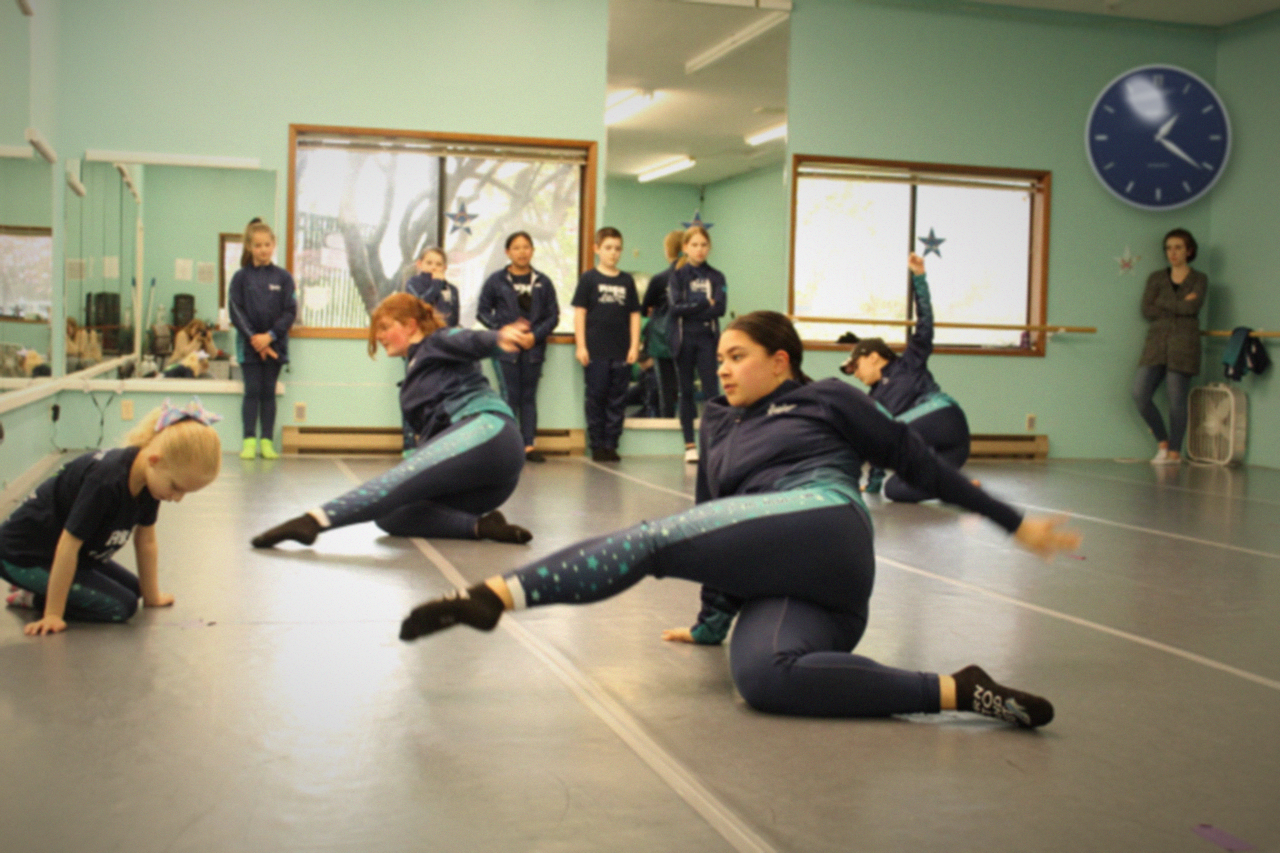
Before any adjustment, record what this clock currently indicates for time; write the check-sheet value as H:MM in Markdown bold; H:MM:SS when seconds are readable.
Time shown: **1:21**
